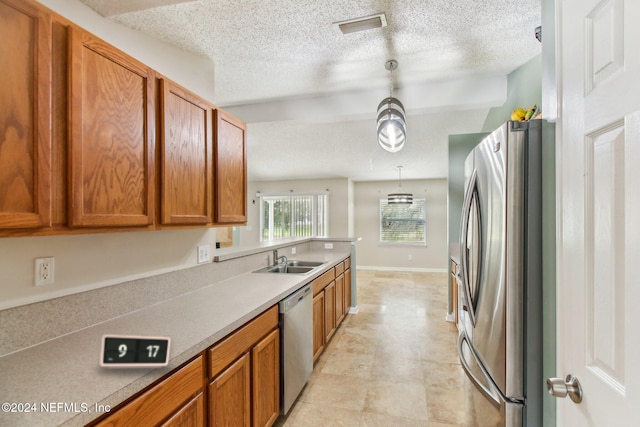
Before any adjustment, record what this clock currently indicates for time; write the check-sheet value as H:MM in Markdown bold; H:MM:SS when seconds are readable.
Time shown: **9:17**
